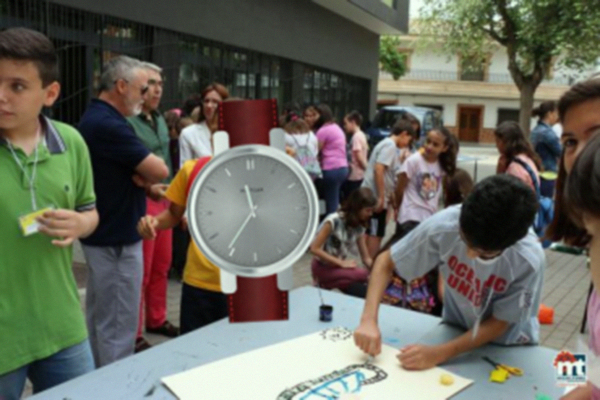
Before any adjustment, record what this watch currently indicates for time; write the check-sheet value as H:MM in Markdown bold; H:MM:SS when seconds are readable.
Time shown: **11:36**
